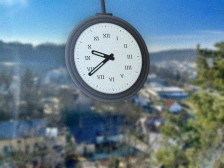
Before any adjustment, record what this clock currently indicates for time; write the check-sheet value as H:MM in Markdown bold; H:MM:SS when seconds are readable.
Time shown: **9:39**
